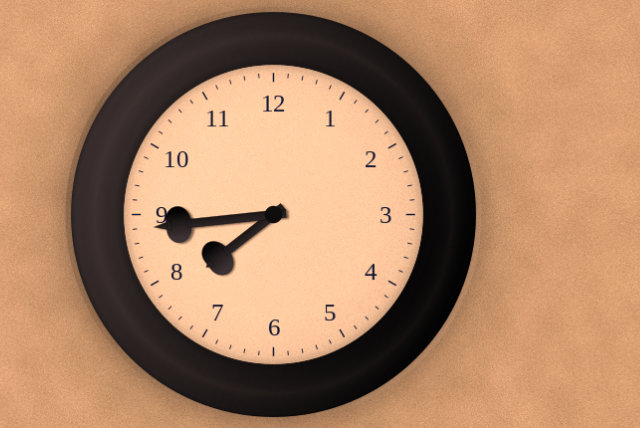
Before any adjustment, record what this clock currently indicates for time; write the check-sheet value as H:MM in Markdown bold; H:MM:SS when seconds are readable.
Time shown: **7:44**
